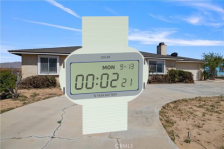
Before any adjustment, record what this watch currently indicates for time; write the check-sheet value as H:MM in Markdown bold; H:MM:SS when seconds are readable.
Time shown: **0:02:21**
